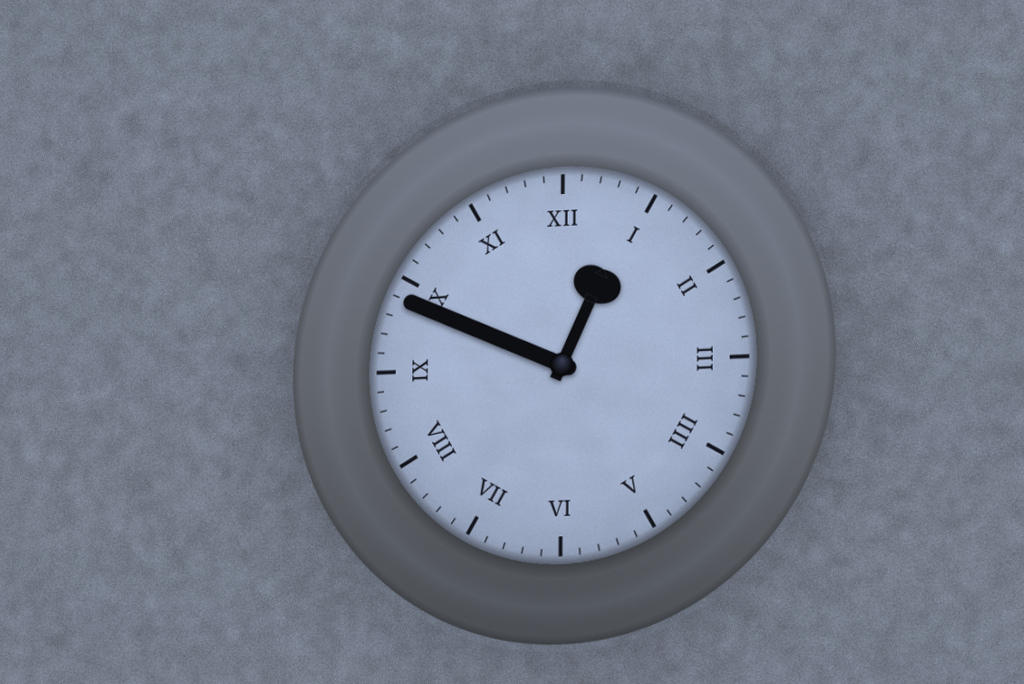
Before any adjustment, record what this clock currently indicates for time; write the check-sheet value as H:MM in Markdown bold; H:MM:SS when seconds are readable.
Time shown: **12:49**
